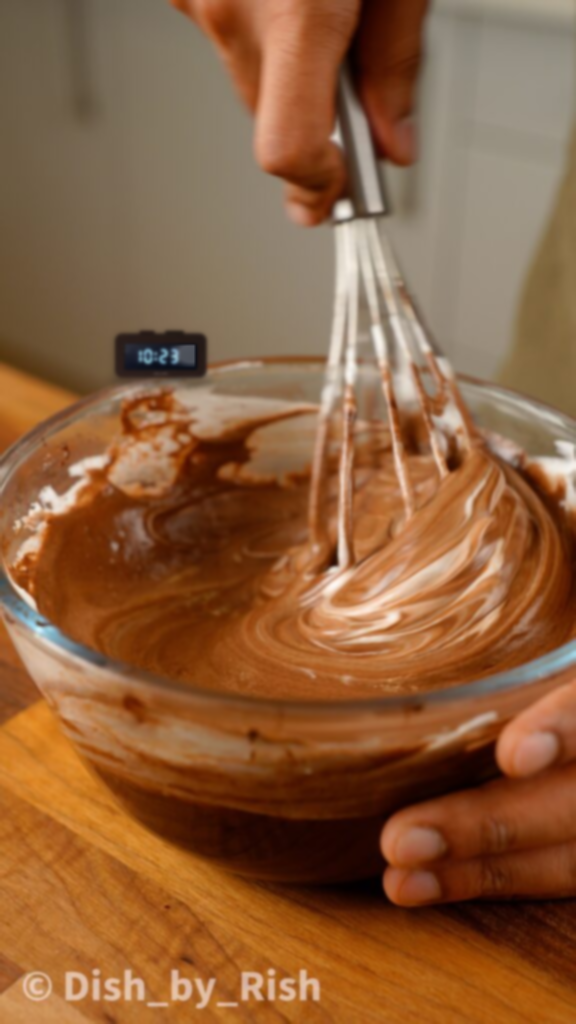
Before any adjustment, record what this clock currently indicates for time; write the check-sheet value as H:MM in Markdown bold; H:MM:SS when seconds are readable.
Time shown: **10:23**
